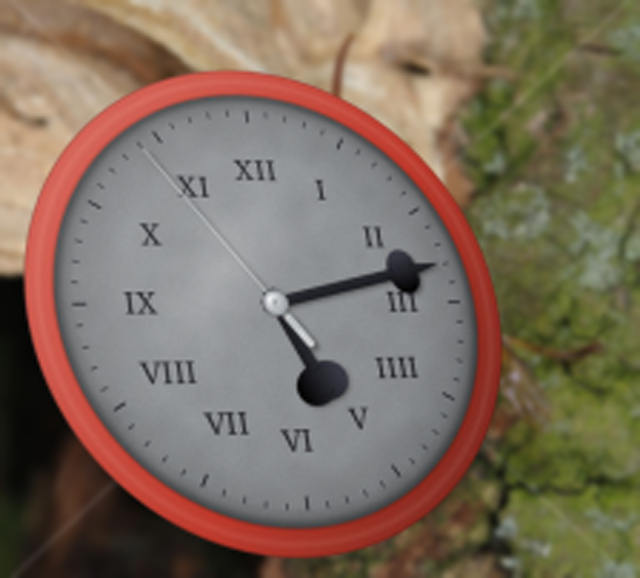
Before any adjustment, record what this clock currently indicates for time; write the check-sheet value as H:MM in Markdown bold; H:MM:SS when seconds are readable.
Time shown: **5:12:54**
